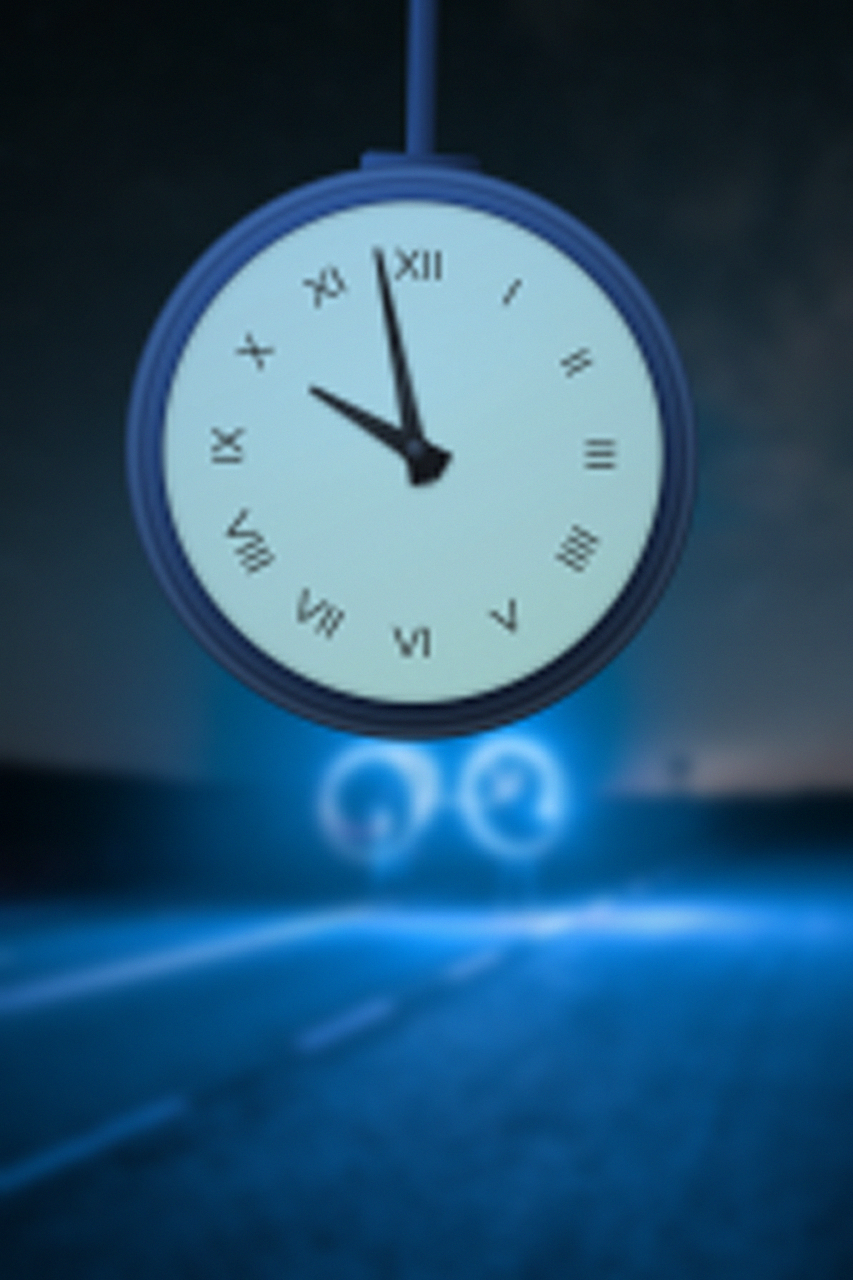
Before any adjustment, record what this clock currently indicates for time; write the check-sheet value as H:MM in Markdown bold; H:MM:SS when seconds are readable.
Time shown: **9:58**
